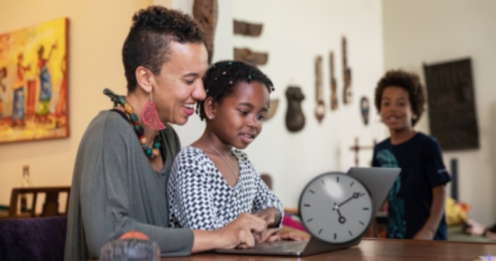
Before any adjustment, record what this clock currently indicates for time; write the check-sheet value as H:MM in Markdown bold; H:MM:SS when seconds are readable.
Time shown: **5:09**
